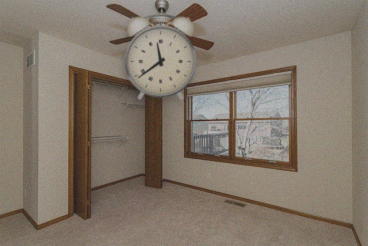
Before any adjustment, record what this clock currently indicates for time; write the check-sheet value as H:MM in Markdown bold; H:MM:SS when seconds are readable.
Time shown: **11:39**
